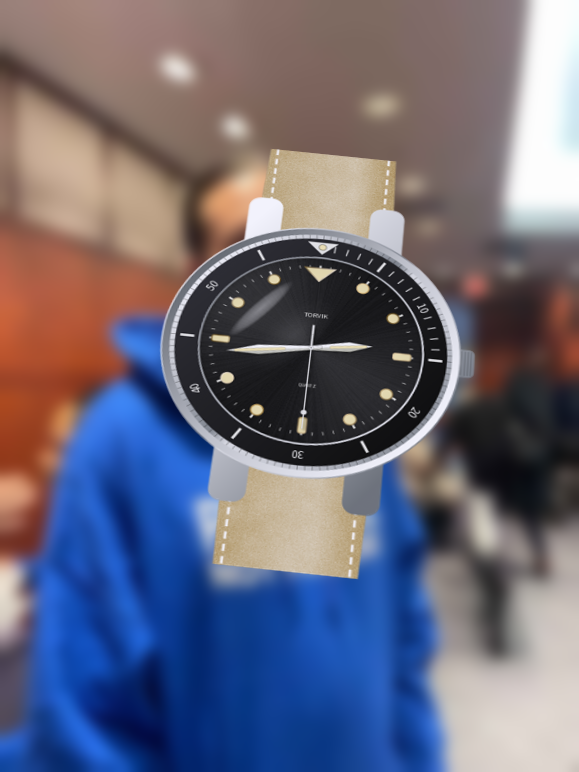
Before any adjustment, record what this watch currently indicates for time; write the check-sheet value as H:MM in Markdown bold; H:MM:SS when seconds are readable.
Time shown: **2:43:30**
